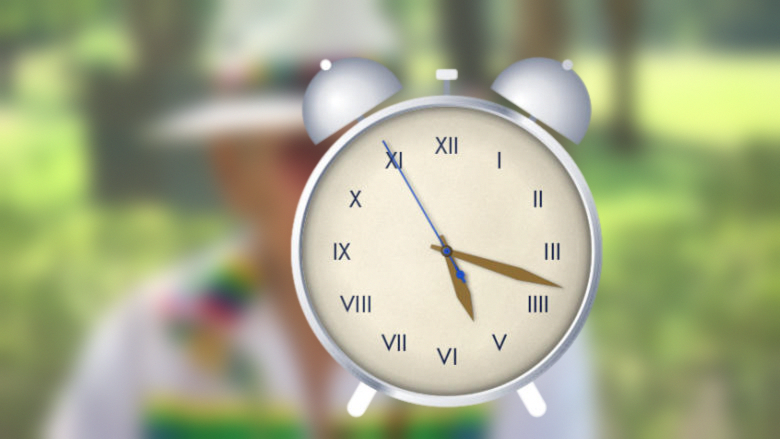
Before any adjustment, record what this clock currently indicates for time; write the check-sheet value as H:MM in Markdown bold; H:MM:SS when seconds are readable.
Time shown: **5:17:55**
